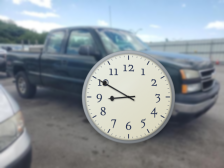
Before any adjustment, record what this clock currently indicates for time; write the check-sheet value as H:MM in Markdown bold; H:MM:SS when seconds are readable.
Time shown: **8:50**
